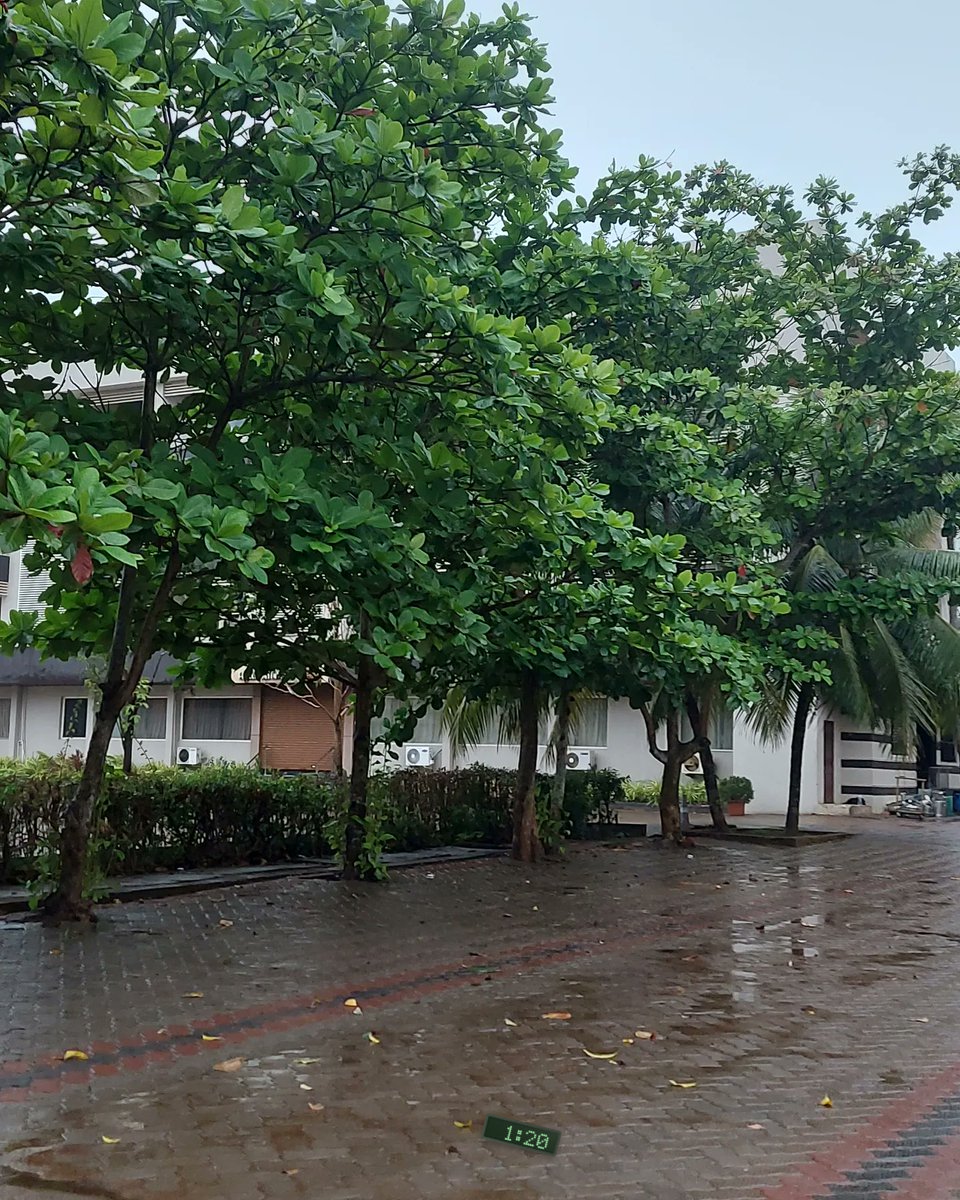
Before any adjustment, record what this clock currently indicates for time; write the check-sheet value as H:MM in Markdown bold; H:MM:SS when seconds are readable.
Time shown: **1:20**
